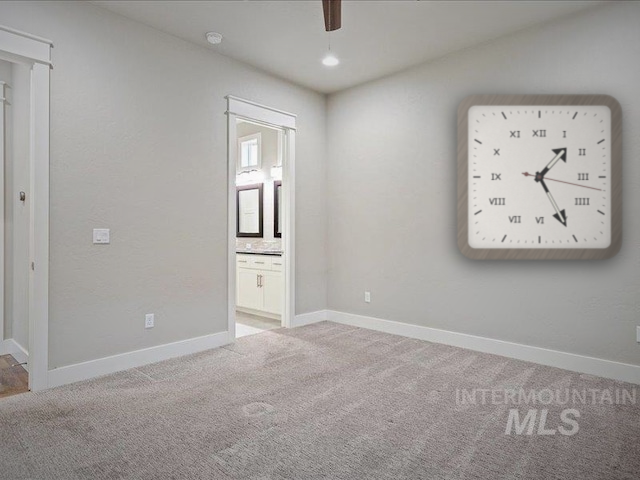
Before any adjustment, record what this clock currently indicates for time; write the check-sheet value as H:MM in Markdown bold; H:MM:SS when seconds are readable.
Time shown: **1:25:17**
